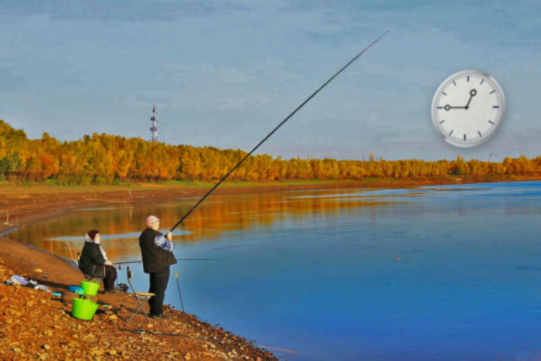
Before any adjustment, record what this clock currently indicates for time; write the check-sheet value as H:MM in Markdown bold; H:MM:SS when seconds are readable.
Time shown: **12:45**
